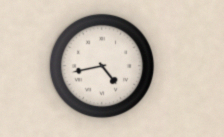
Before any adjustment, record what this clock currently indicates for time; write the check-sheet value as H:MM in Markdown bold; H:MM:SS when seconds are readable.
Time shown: **4:43**
